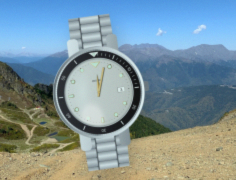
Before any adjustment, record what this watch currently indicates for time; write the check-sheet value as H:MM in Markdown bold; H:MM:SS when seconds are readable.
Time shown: **12:03**
